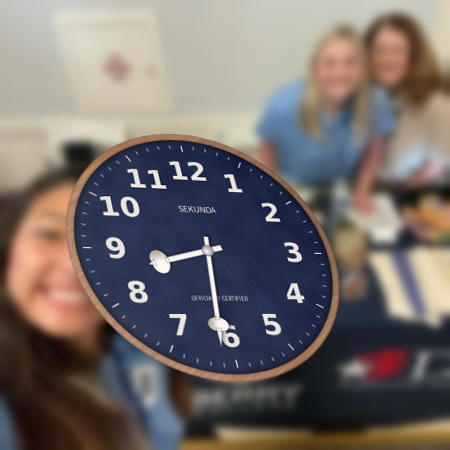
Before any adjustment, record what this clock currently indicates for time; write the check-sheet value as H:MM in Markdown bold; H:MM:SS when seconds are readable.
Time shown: **8:31**
